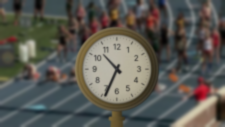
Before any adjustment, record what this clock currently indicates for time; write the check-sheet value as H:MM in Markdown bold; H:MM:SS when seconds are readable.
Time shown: **10:34**
